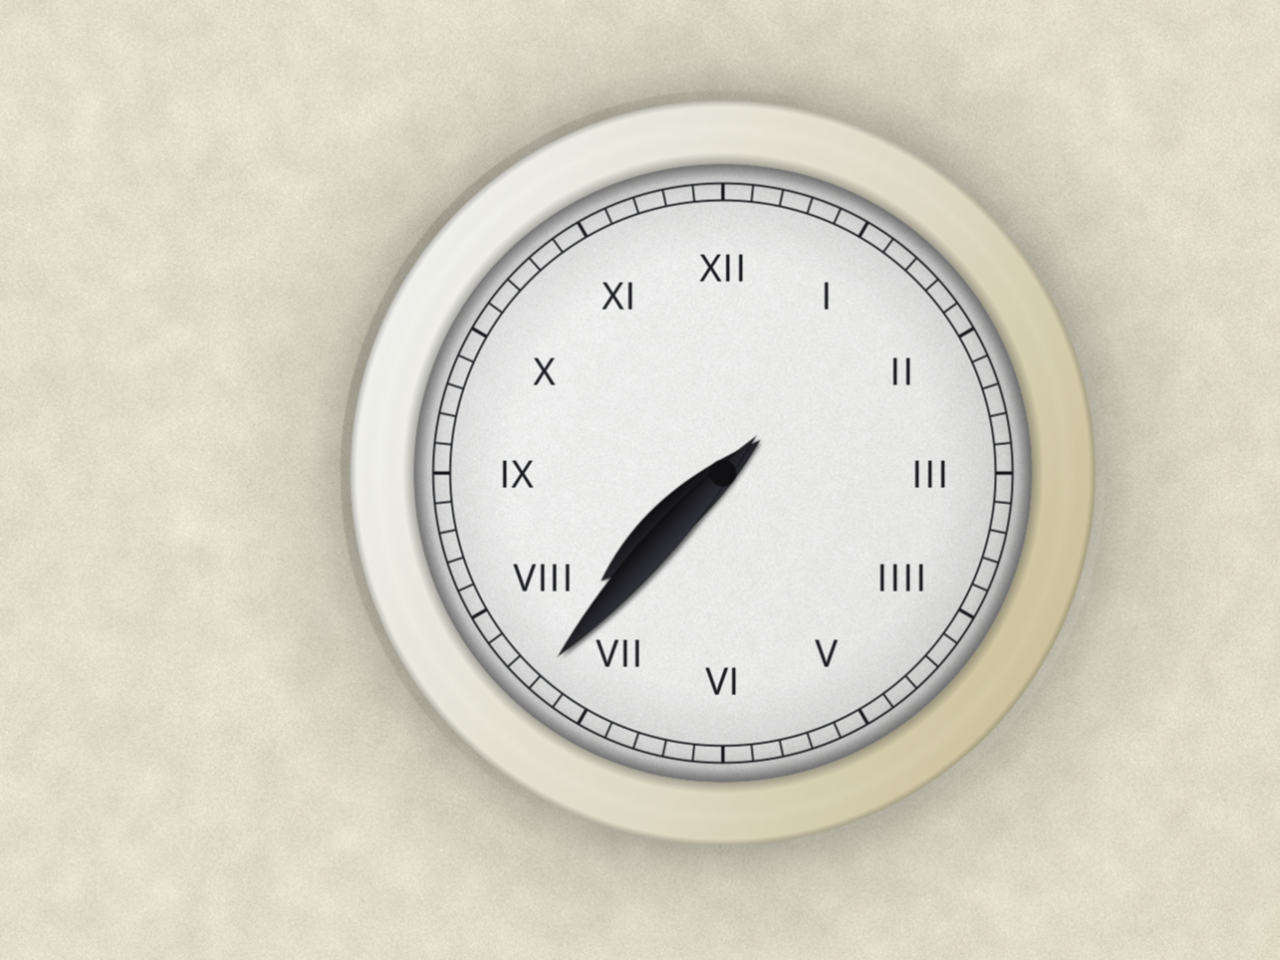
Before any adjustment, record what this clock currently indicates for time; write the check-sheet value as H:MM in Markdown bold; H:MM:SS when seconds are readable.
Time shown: **7:37**
